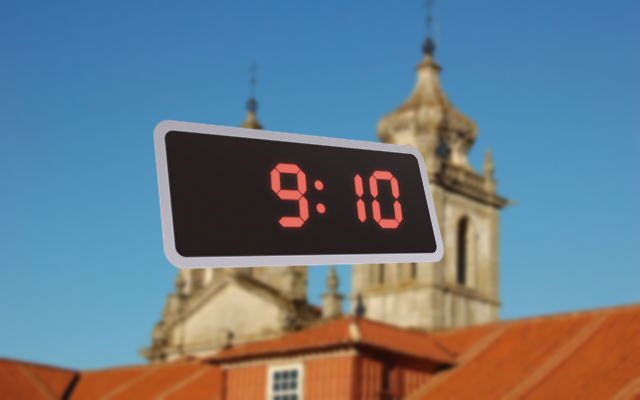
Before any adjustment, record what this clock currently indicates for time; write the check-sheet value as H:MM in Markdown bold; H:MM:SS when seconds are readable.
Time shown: **9:10**
